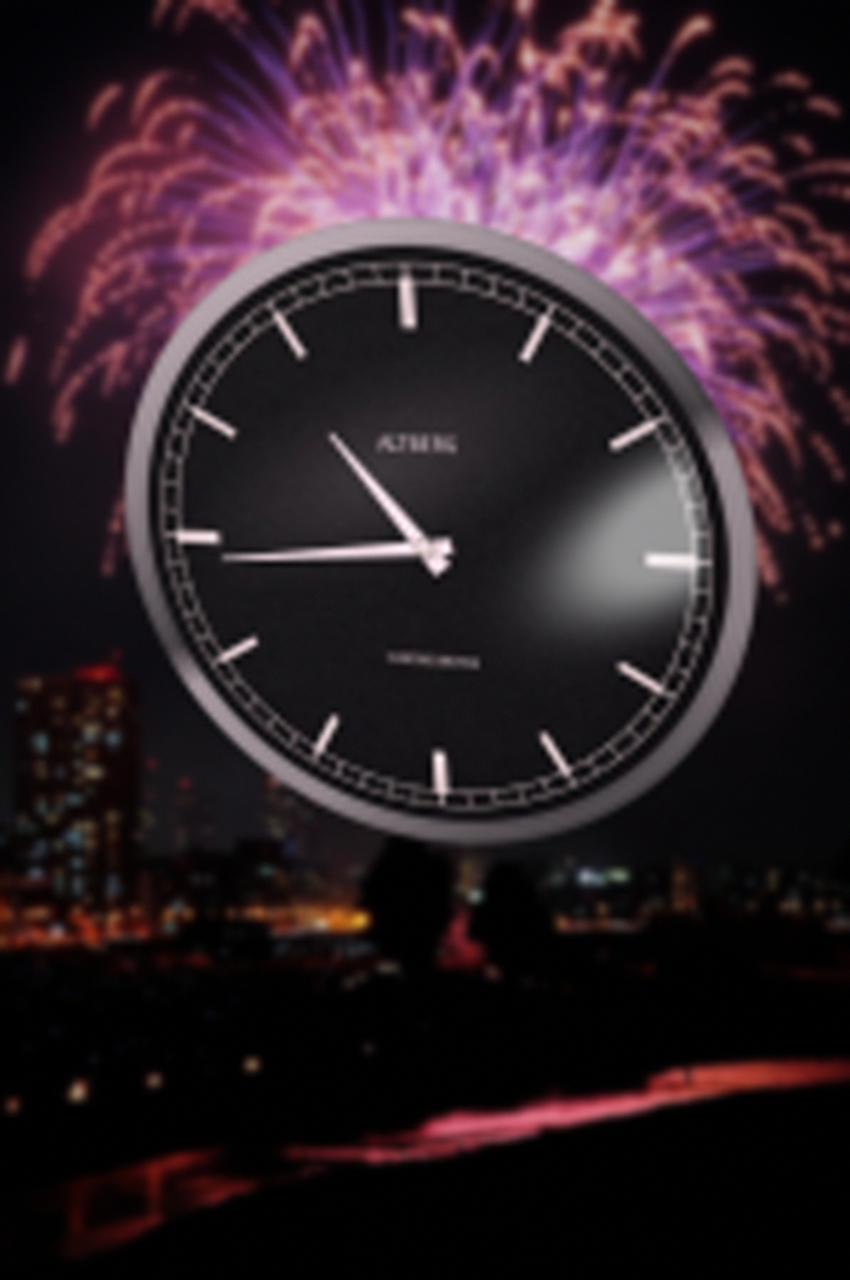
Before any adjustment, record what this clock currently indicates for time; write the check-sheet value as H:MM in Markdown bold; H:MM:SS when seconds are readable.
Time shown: **10:44**
